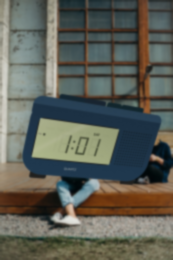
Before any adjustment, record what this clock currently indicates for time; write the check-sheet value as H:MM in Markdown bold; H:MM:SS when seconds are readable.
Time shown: **1:01**
